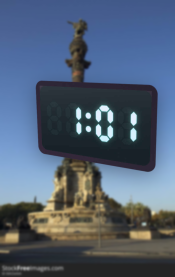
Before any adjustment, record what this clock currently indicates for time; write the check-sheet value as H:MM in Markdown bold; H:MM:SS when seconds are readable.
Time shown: **1:01**
